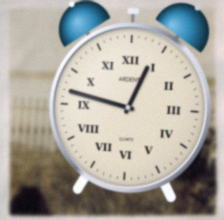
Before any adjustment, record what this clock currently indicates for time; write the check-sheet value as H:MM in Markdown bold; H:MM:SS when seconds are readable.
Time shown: **12:47**
